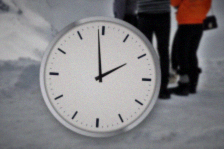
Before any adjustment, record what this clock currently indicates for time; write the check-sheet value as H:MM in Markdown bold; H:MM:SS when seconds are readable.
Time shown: **1:59**
